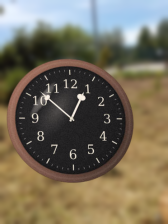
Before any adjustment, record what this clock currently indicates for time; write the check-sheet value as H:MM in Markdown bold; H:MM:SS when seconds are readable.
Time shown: **12:52**
